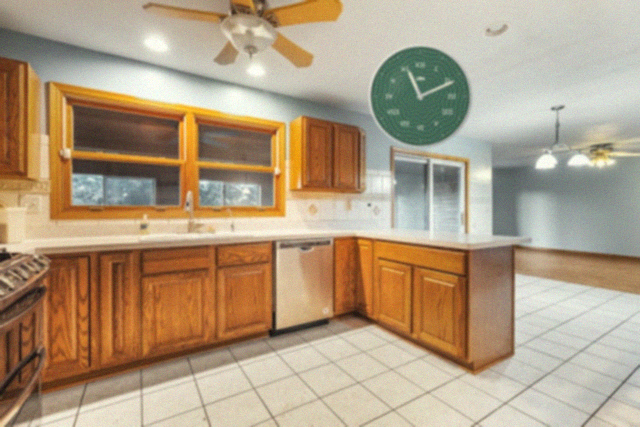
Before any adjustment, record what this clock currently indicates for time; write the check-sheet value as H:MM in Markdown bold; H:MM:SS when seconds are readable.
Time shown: **11:11**
